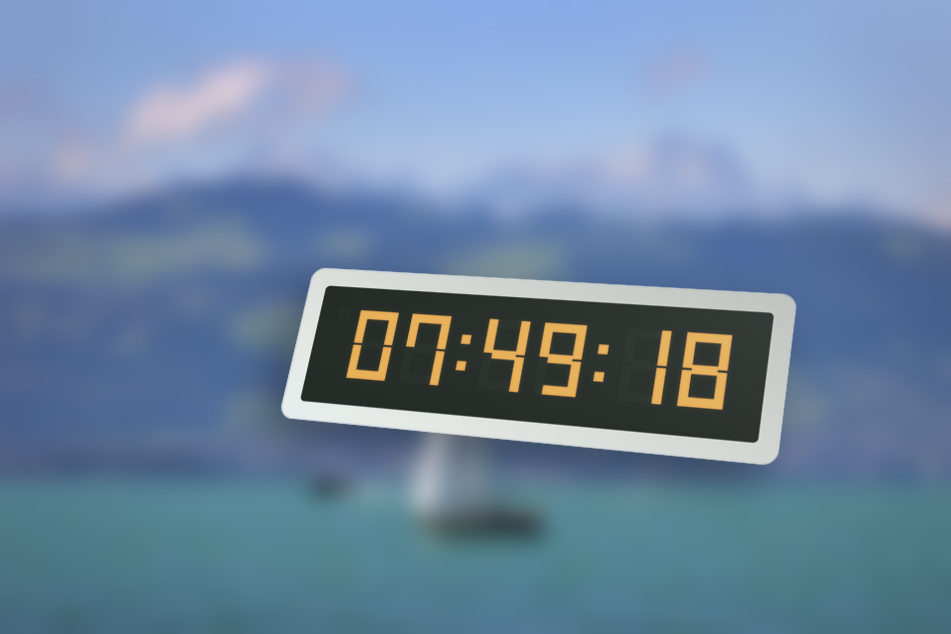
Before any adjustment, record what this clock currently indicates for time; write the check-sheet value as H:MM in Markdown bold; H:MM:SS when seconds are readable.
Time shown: **7:49:18**
